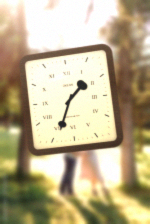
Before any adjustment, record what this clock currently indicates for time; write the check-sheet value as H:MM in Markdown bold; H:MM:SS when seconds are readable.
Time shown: **1:34**
